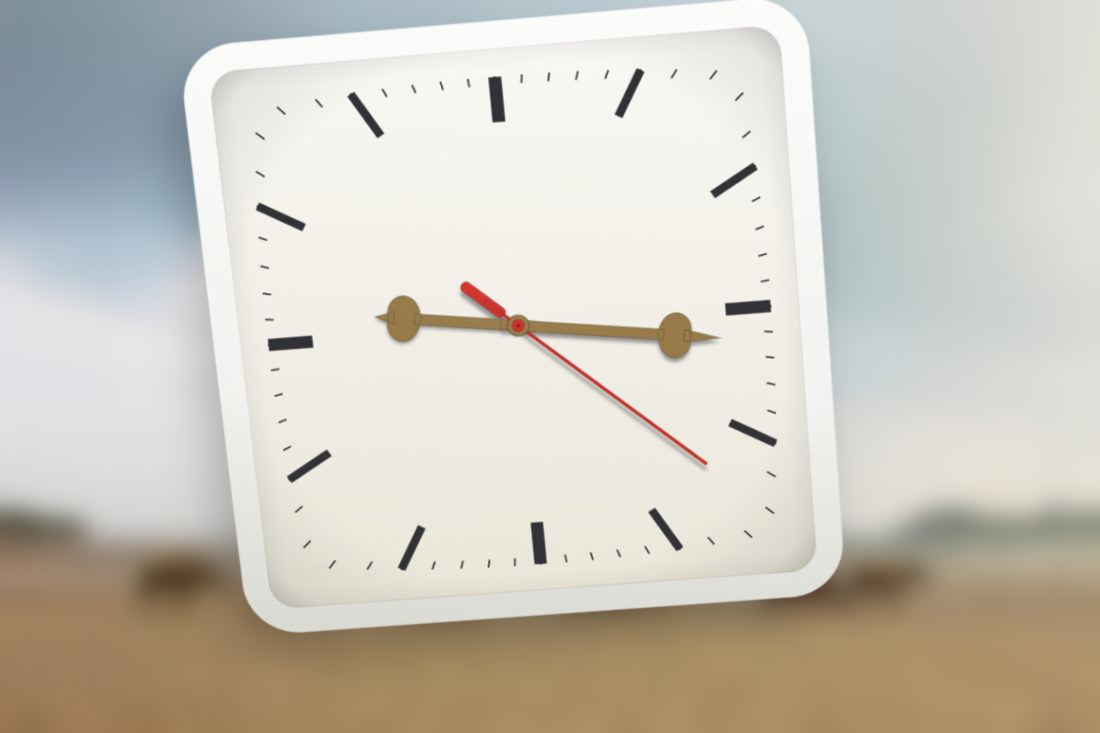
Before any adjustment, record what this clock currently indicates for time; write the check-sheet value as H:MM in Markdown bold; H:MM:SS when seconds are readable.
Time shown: **9:16:22**
